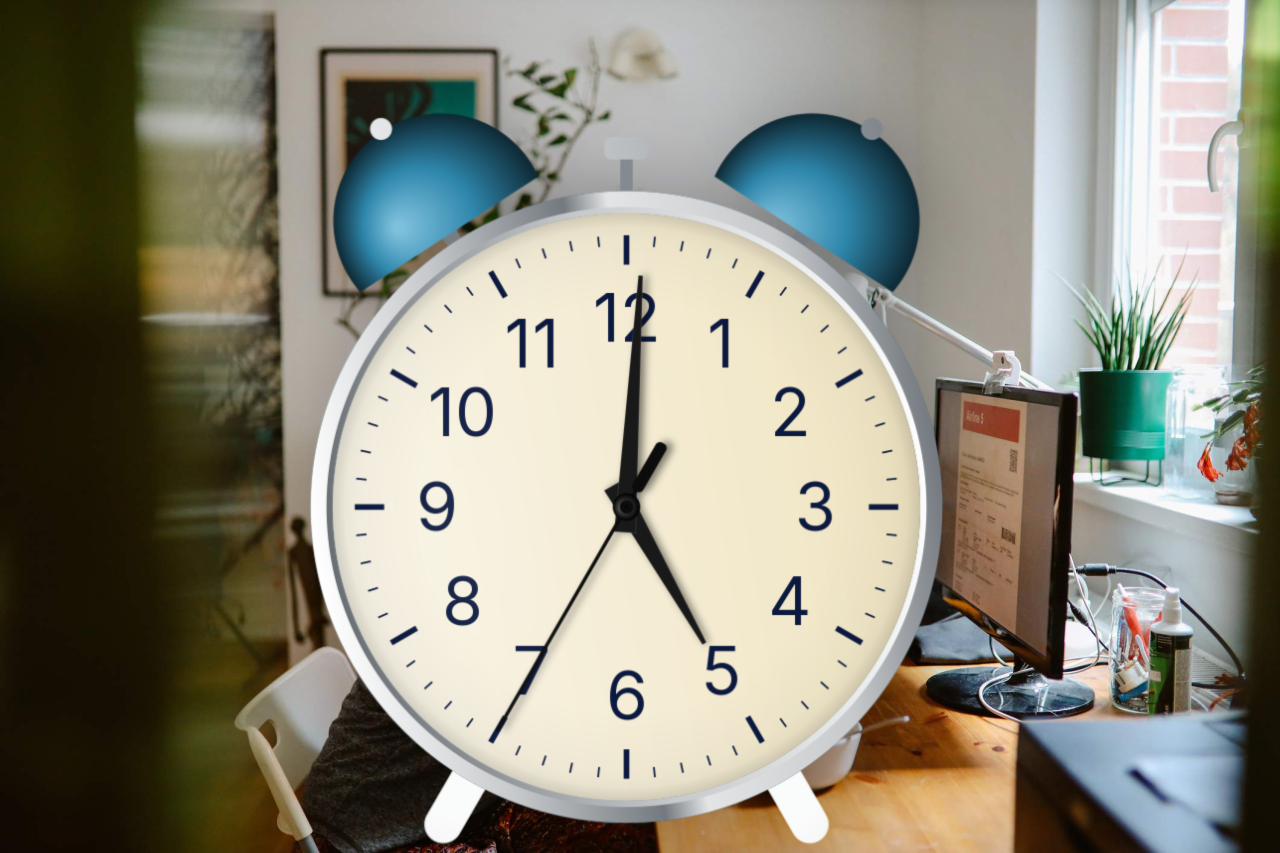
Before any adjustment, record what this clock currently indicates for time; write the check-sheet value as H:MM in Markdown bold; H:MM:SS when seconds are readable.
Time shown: **5:00:35**
